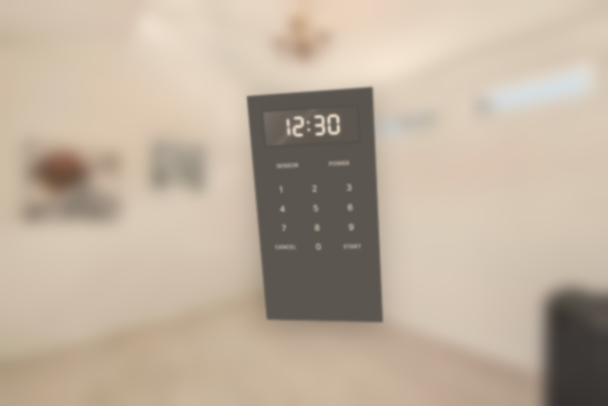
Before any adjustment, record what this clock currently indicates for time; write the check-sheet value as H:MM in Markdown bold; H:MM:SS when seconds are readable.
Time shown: **12:30**
